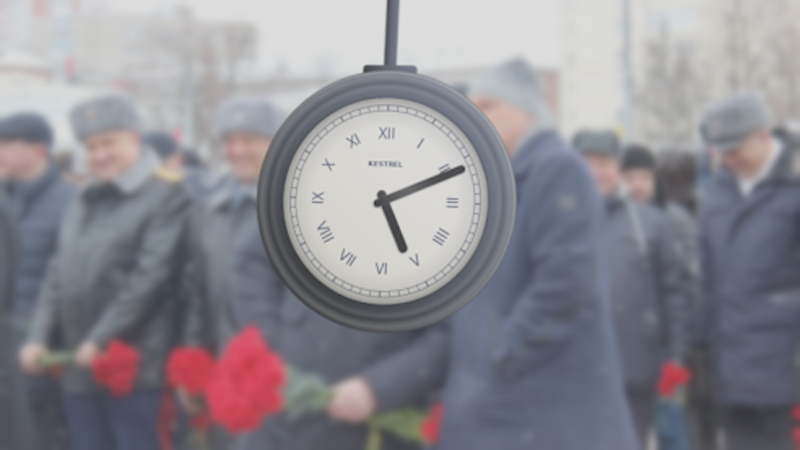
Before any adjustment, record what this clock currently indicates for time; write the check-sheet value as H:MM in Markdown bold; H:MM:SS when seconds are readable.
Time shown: **5:11**
